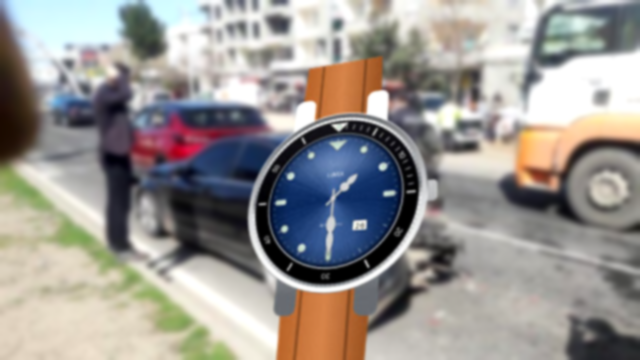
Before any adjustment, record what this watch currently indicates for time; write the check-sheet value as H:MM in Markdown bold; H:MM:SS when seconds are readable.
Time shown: **1:30**
